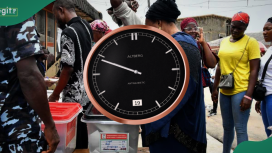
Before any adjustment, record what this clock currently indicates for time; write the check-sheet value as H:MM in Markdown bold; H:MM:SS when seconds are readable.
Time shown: **9:49**
